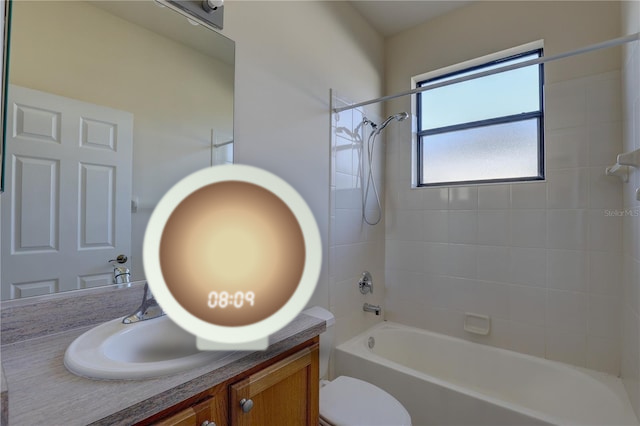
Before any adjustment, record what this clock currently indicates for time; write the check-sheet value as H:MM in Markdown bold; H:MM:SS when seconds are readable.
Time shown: **8:09**
